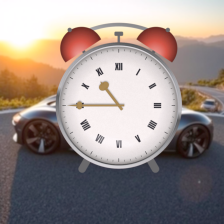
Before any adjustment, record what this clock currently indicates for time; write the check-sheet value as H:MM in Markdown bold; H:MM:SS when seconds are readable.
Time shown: **10:45**
